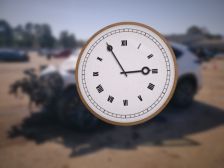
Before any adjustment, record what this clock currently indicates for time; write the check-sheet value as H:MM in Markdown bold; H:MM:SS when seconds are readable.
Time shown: **2:55**
